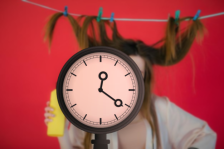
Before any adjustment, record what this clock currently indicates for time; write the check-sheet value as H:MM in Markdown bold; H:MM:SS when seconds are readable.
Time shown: **12:21**
